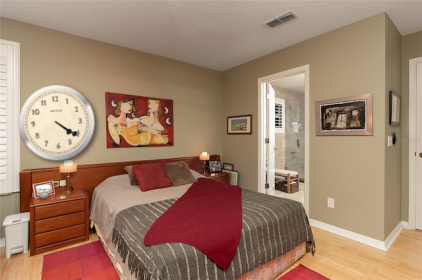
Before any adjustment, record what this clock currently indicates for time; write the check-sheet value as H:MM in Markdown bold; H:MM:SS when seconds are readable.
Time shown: **4:21**
